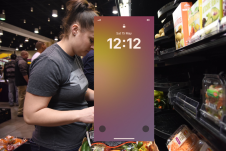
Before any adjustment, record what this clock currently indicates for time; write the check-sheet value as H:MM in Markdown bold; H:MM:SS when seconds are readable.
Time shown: **12:12**
